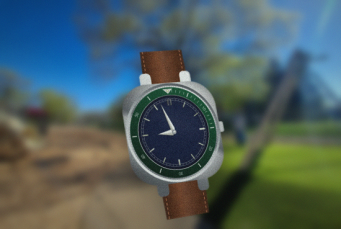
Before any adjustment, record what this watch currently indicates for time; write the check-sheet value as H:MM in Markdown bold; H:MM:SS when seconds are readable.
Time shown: **8:57**
